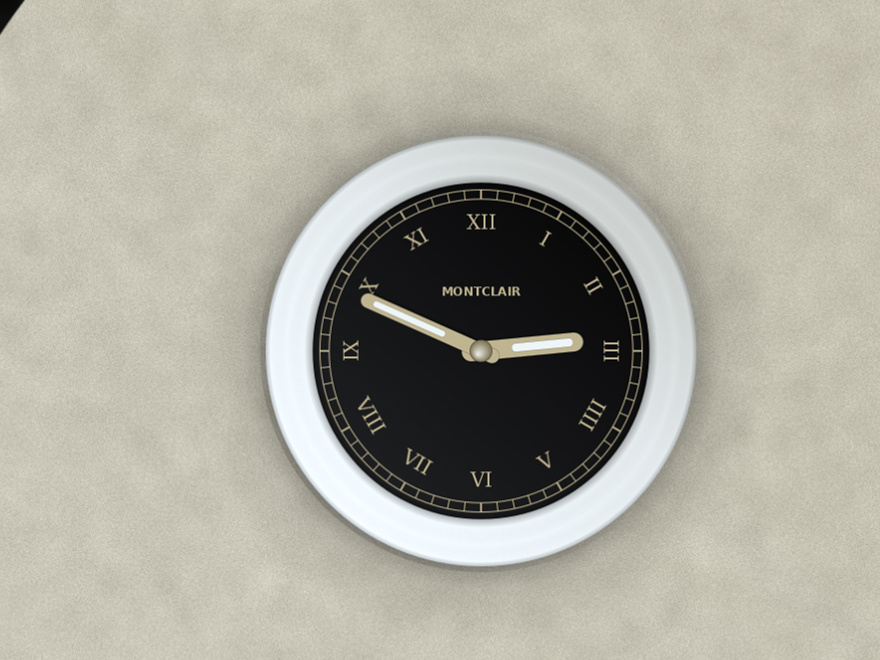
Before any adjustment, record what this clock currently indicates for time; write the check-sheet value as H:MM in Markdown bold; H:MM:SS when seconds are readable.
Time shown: **2:49**
